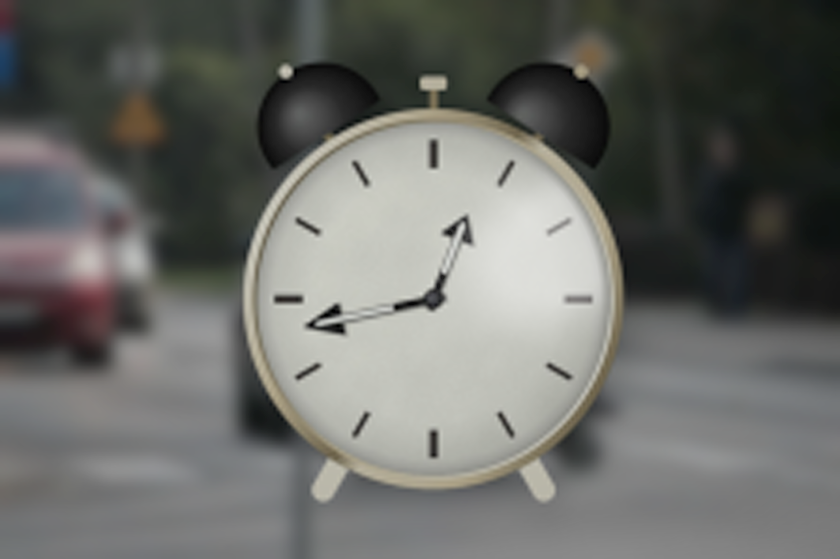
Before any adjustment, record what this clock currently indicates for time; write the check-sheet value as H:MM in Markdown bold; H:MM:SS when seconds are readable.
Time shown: **12:43**
